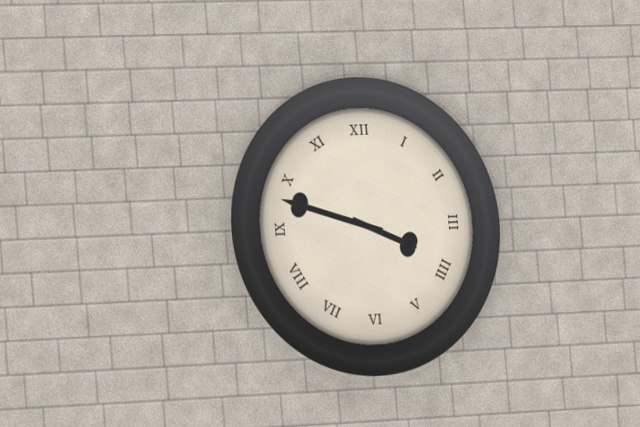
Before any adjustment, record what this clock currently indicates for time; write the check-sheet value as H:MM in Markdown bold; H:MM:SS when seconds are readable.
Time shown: **3:48**
